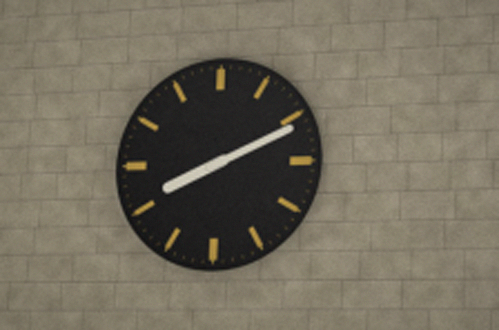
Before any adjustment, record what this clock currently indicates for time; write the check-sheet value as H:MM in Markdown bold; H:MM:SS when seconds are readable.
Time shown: **8:11**
